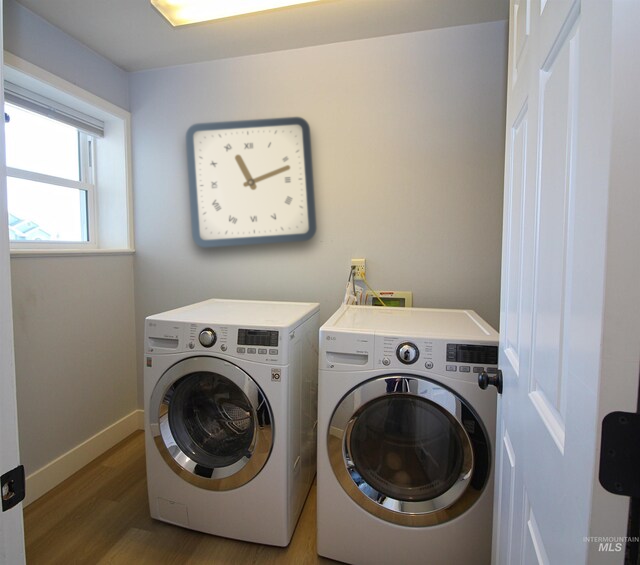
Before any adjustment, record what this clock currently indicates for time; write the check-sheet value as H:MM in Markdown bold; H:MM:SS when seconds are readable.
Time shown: **11:12**
